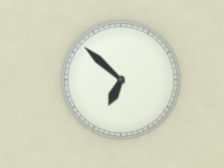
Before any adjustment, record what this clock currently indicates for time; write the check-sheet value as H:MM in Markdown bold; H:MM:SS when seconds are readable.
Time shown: **6:52**
